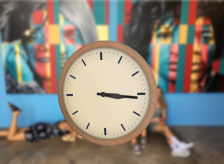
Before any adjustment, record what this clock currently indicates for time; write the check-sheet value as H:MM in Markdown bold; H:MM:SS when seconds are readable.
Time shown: **3:16**
